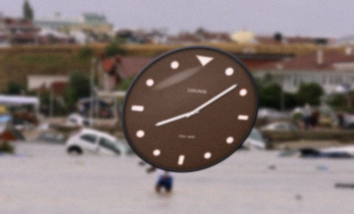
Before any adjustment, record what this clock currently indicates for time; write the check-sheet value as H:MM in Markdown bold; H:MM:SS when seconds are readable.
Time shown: **8:08**
